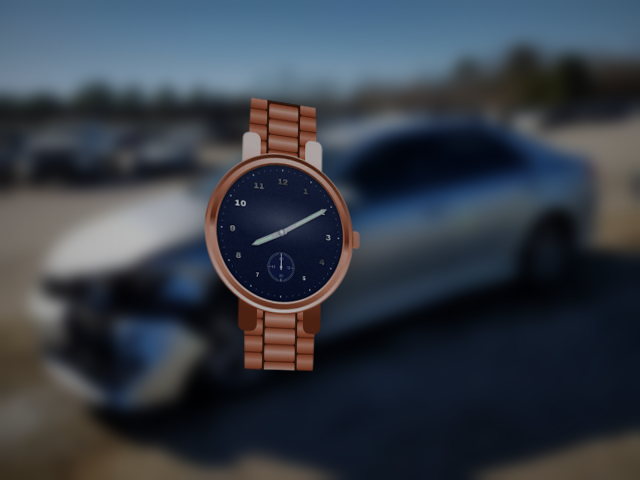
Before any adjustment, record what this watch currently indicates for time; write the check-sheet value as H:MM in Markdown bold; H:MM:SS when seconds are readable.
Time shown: **8:10**
